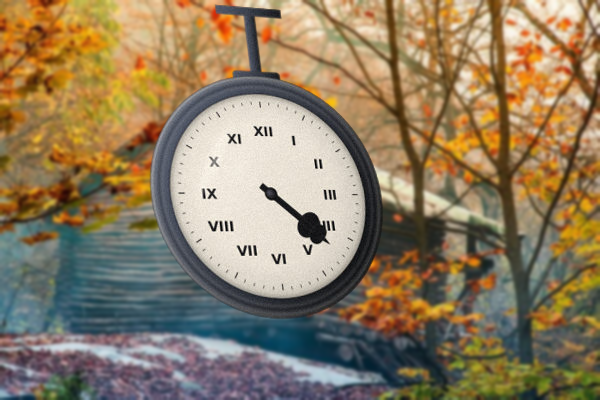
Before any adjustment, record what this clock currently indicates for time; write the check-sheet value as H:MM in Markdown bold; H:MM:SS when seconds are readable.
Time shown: **4:22**
